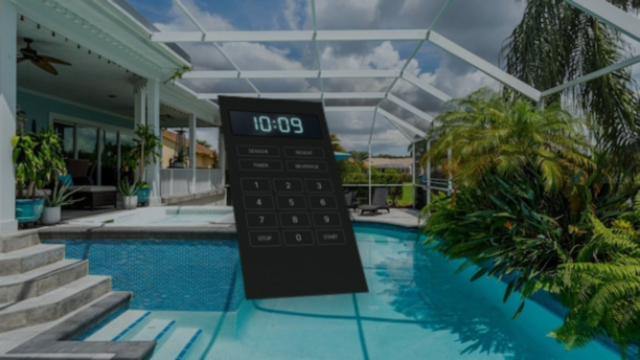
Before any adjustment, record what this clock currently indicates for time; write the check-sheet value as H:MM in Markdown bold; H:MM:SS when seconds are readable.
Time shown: **10:09**
